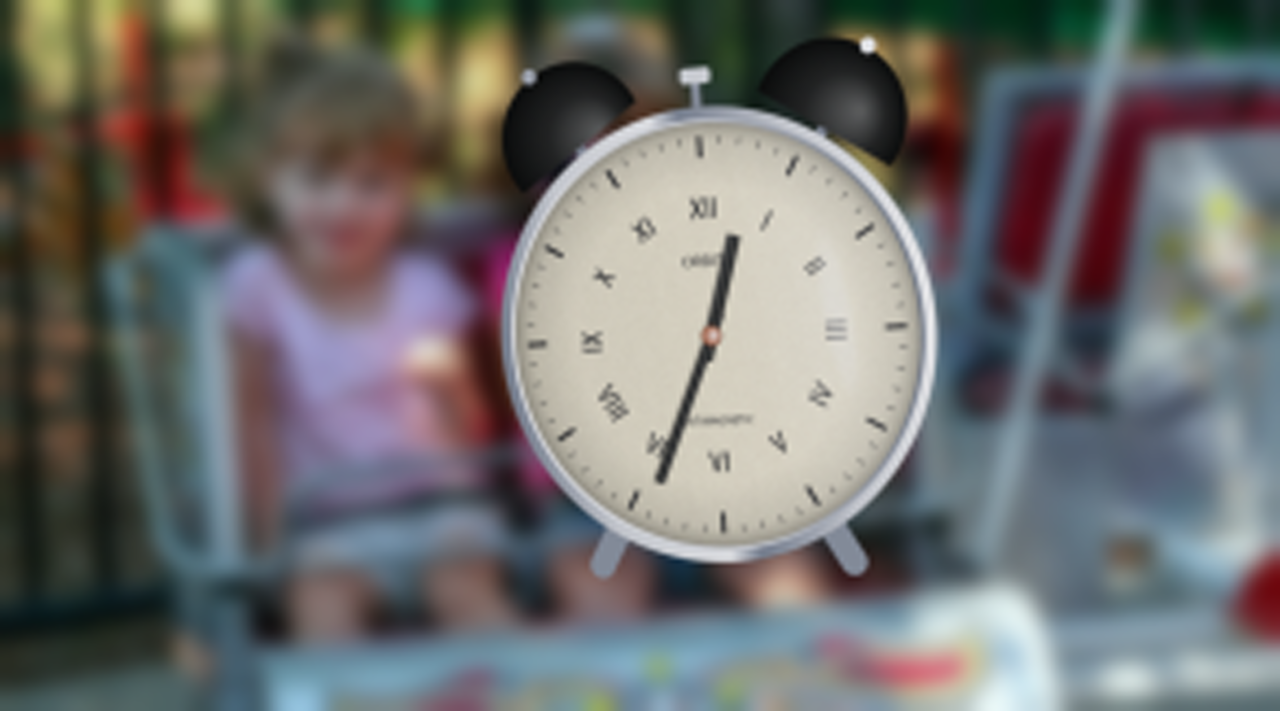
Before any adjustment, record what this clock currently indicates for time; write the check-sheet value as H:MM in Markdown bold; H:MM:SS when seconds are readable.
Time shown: **12:34**
